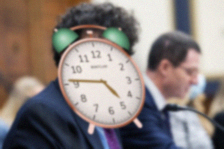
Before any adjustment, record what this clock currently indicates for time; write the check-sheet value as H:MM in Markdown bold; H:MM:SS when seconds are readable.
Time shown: **4:46**
